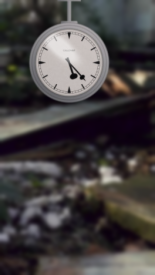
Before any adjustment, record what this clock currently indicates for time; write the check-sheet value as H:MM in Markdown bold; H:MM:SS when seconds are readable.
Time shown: **5:23**
